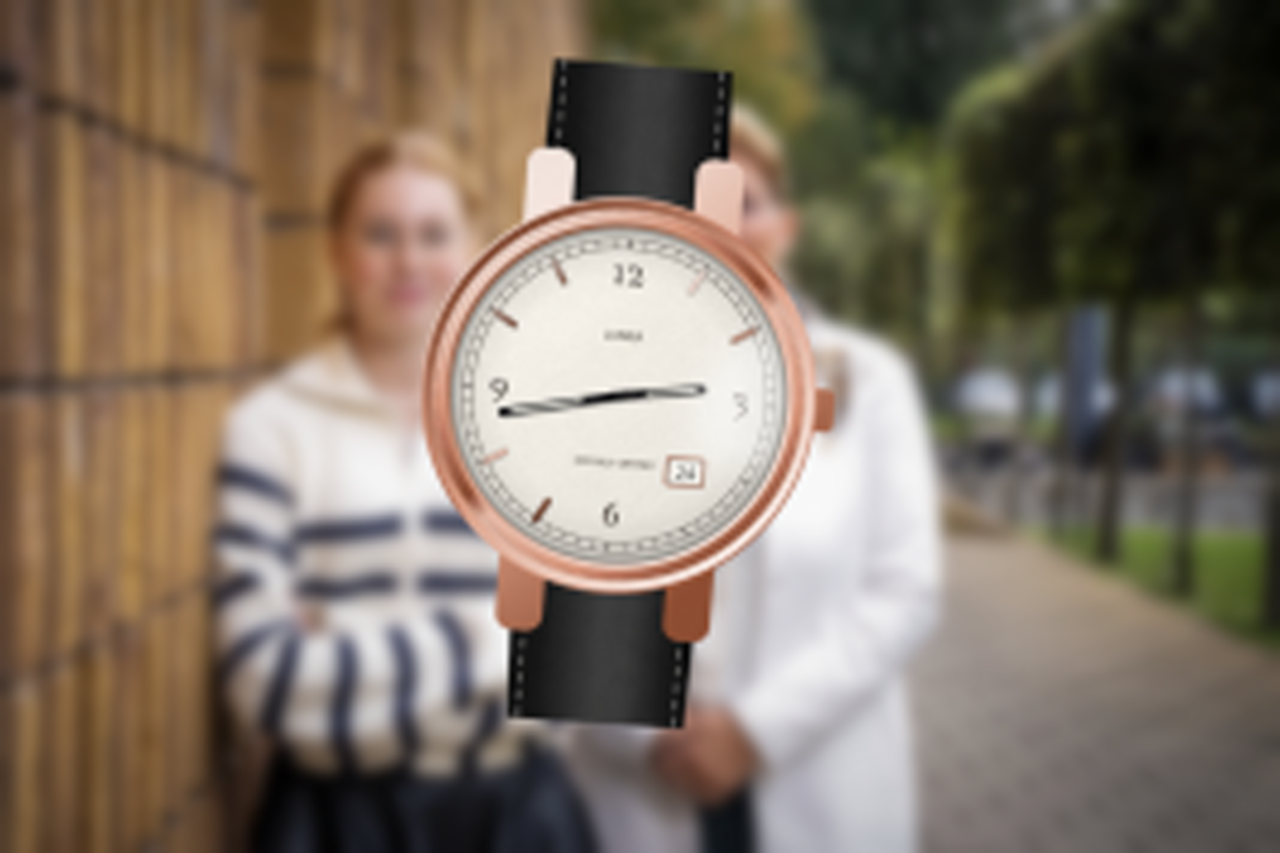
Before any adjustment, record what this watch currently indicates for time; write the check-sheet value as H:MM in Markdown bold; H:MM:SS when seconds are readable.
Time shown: **2:43**
